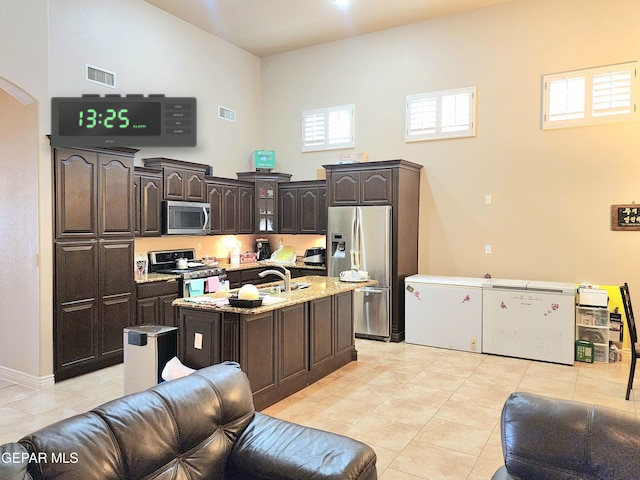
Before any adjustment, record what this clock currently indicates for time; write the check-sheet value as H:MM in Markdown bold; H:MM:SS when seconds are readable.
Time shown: **13:25**
